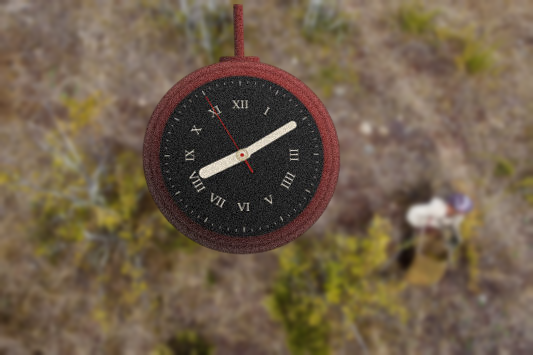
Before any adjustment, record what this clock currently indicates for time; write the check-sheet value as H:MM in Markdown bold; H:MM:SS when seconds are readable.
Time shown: **8:09:55**
